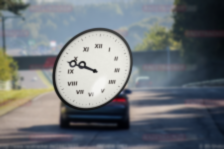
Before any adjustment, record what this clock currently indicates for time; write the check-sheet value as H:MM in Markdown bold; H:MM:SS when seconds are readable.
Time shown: **9:48**
